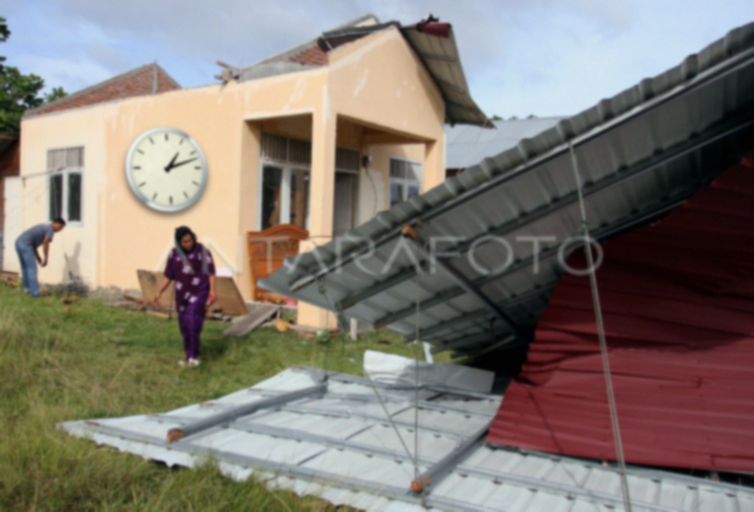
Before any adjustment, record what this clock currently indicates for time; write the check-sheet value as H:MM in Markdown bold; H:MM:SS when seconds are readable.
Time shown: **1:12**
